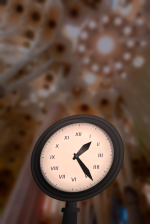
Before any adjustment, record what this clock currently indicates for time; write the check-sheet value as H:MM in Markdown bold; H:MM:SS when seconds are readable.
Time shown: **1:24**
